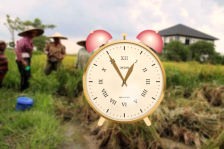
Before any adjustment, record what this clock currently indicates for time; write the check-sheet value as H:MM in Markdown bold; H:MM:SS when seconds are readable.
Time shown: **12:55**
